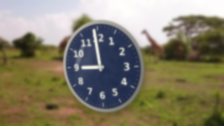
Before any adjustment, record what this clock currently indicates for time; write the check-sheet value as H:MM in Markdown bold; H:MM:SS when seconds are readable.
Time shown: **8:59**
